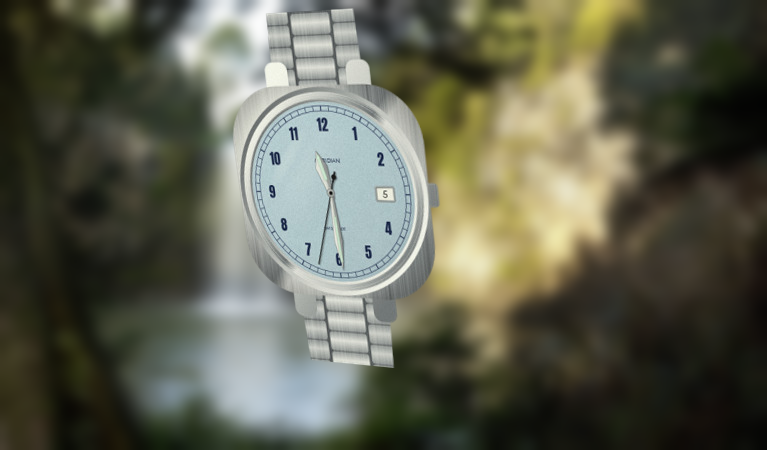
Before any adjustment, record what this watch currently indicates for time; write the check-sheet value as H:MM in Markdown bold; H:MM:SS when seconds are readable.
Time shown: **11:29:33**
